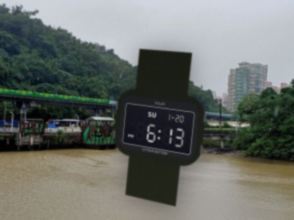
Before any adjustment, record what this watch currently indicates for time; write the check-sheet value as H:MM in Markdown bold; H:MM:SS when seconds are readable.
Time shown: **6:13**
